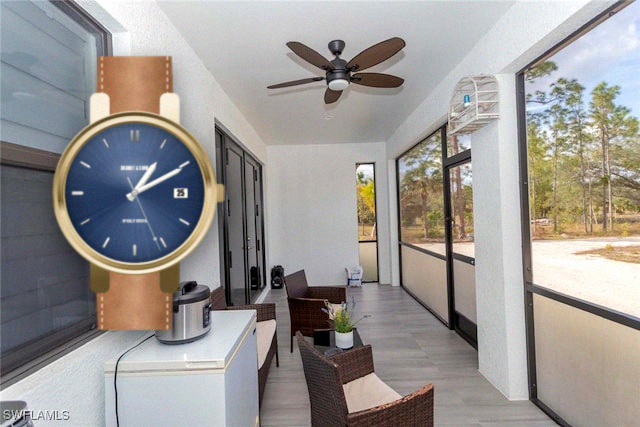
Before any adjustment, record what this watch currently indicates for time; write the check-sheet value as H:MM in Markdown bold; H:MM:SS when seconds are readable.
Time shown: **1:10:26**
